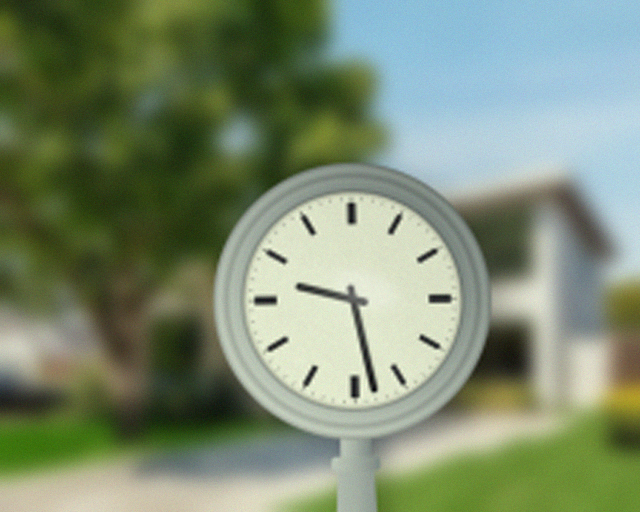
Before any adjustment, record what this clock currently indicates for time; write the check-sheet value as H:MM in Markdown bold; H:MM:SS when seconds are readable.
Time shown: **9:28**
